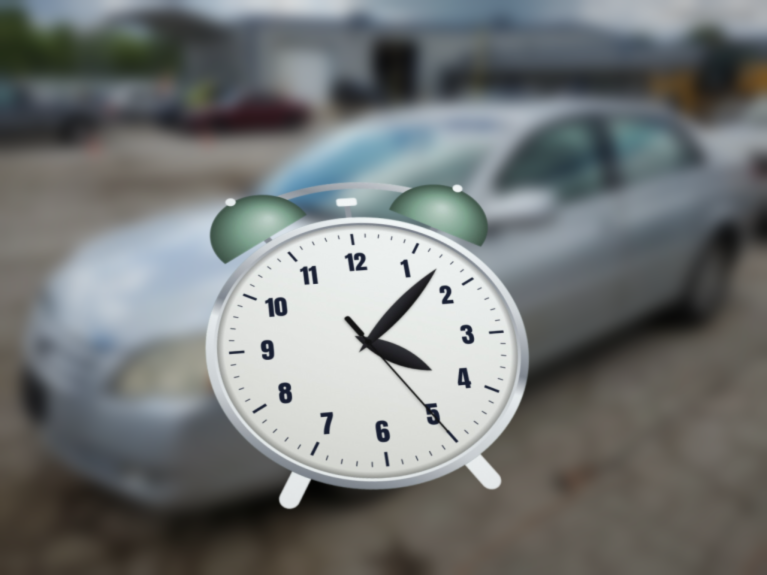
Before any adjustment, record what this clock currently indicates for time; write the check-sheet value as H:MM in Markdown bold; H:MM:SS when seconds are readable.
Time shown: **4:07:25**
